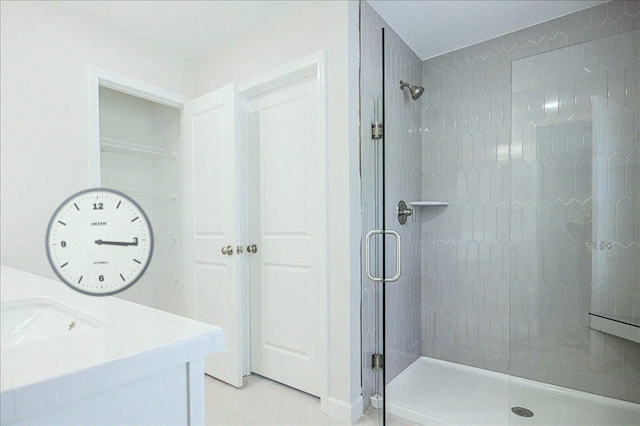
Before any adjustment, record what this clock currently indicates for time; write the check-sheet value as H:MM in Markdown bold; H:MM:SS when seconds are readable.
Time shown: **3:16**
